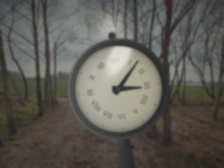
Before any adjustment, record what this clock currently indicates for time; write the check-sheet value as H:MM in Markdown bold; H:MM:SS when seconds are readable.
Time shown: **3:07**
